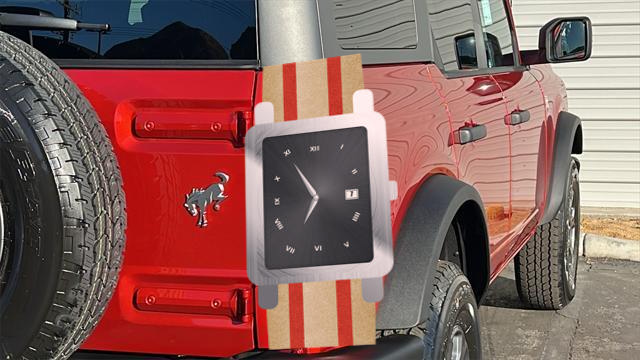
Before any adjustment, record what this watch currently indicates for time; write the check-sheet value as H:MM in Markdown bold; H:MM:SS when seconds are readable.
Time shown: **6:55**
